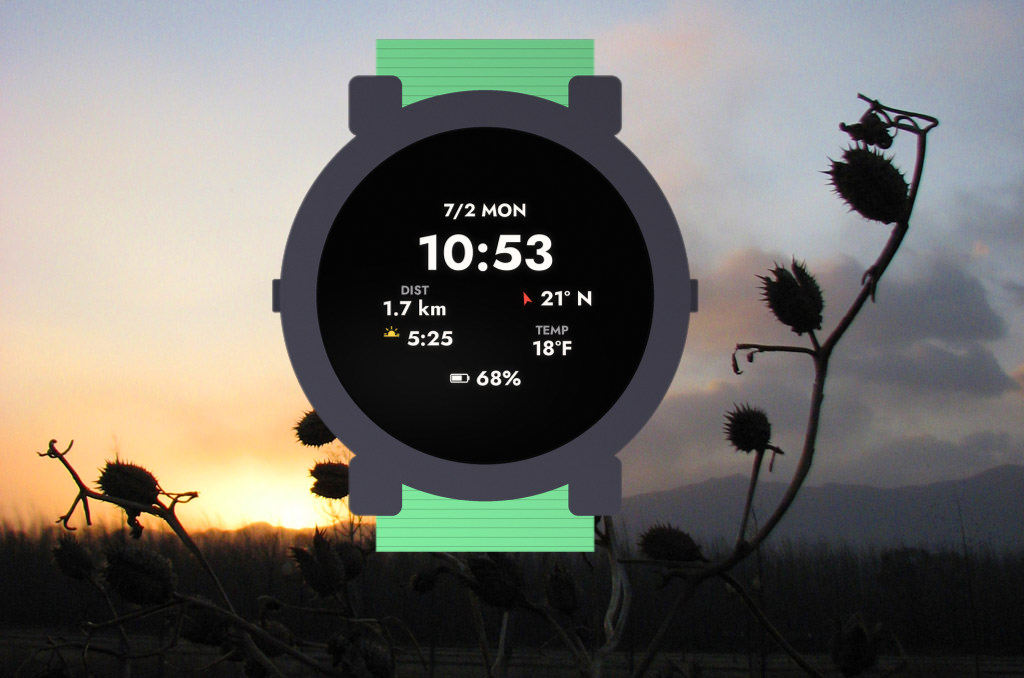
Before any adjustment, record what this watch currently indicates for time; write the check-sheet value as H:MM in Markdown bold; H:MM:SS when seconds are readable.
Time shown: **10:53**
